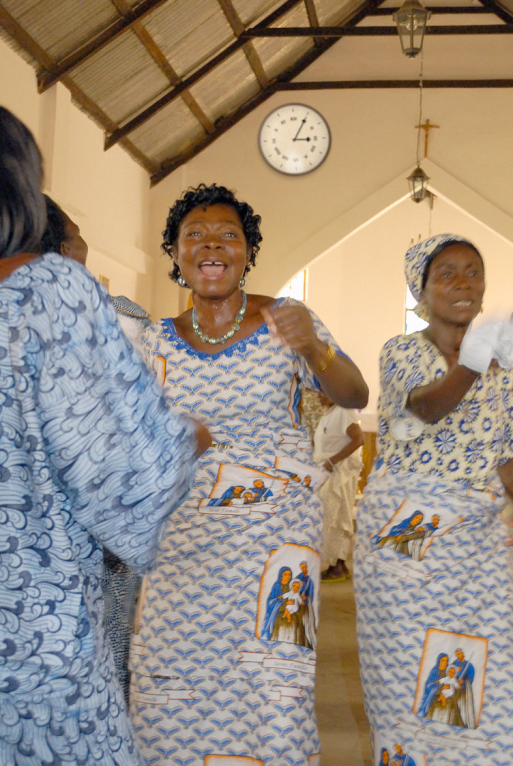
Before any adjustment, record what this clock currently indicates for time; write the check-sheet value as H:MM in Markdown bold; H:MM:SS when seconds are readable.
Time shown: **3:05**
